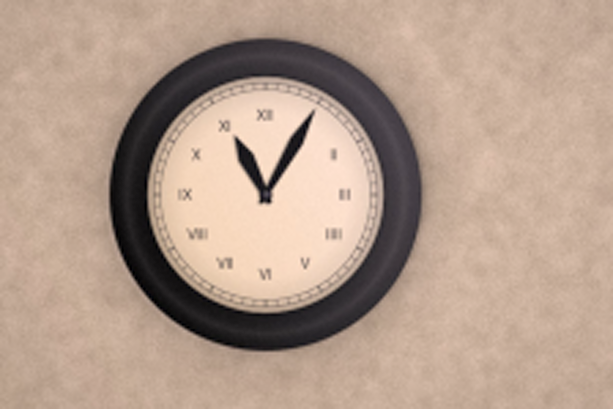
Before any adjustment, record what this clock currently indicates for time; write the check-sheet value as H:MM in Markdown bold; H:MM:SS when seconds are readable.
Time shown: **11:05**
